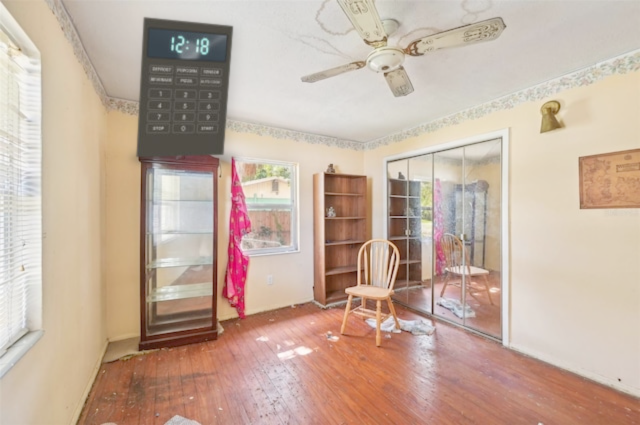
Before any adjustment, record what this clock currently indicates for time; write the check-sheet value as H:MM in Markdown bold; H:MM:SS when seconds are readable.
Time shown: **12:18**
